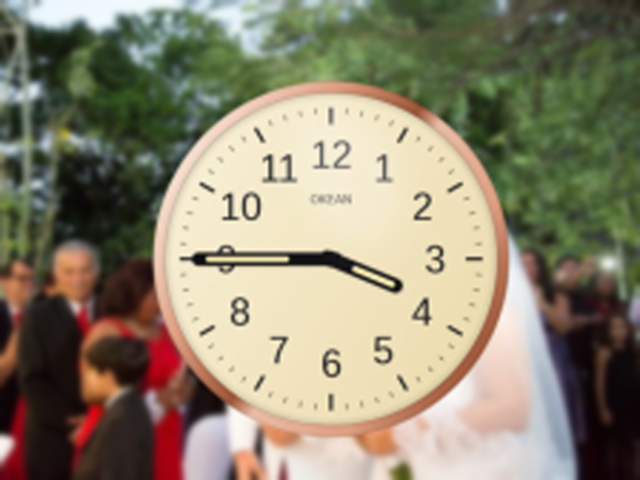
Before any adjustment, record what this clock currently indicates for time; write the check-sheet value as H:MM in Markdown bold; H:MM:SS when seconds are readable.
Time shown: **3:45**
